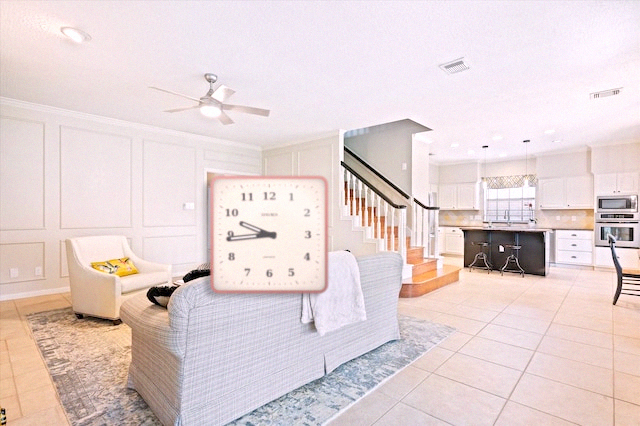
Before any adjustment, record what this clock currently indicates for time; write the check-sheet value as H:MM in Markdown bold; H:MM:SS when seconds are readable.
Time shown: **9:44**
